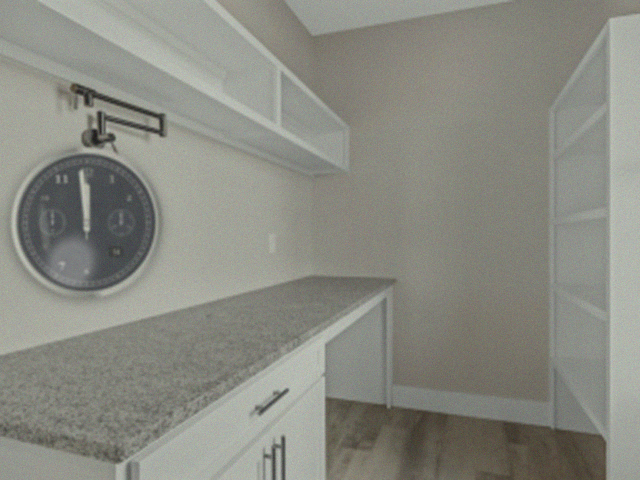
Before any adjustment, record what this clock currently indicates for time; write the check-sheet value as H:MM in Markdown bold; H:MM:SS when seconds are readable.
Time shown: **11:59**
